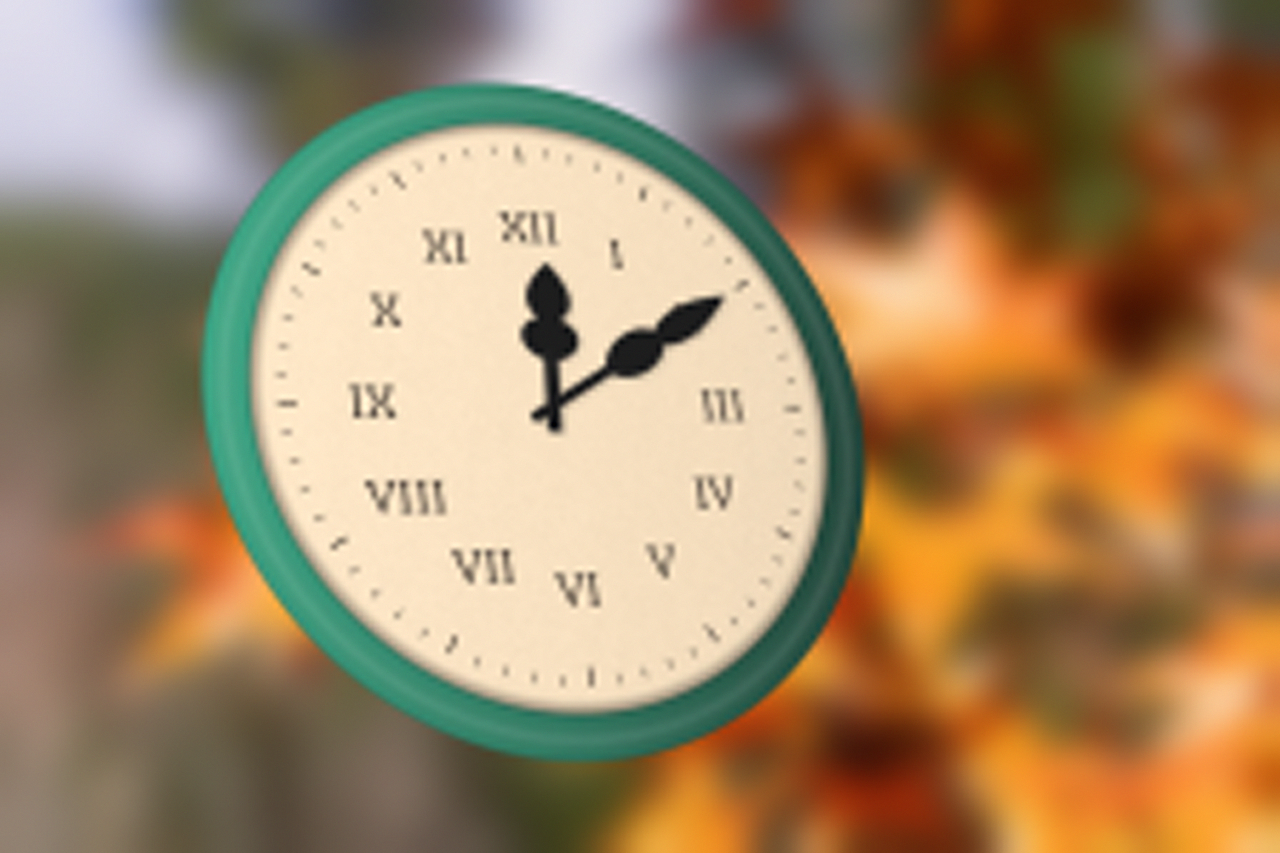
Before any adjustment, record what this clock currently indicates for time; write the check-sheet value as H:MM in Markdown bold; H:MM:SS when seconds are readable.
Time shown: **12:10**
